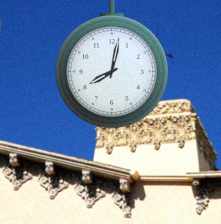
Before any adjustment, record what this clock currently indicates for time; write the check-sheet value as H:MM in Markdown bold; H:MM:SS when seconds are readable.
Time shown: **8:02**
